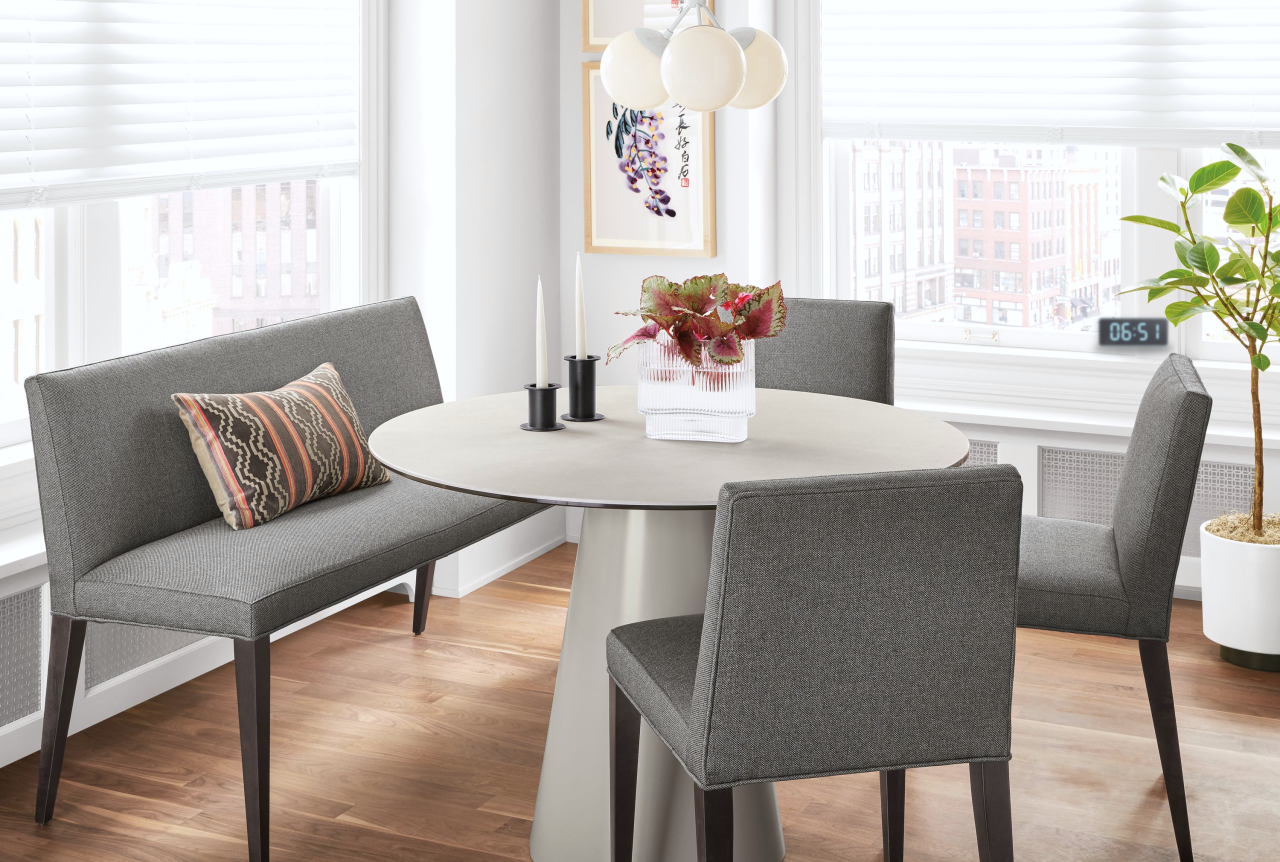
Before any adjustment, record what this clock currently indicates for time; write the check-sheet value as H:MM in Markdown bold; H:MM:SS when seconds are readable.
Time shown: **6:51**
